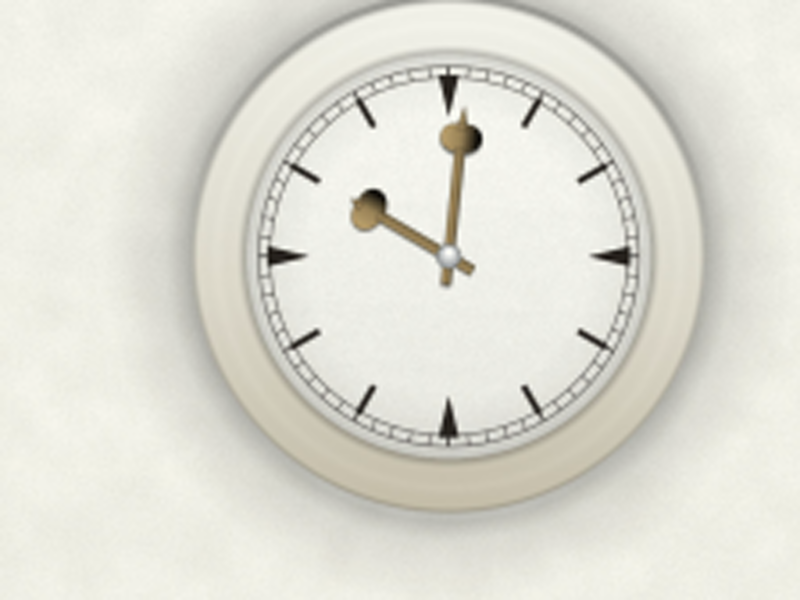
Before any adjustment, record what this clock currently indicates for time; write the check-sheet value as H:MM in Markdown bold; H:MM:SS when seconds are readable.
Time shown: **10:01**
